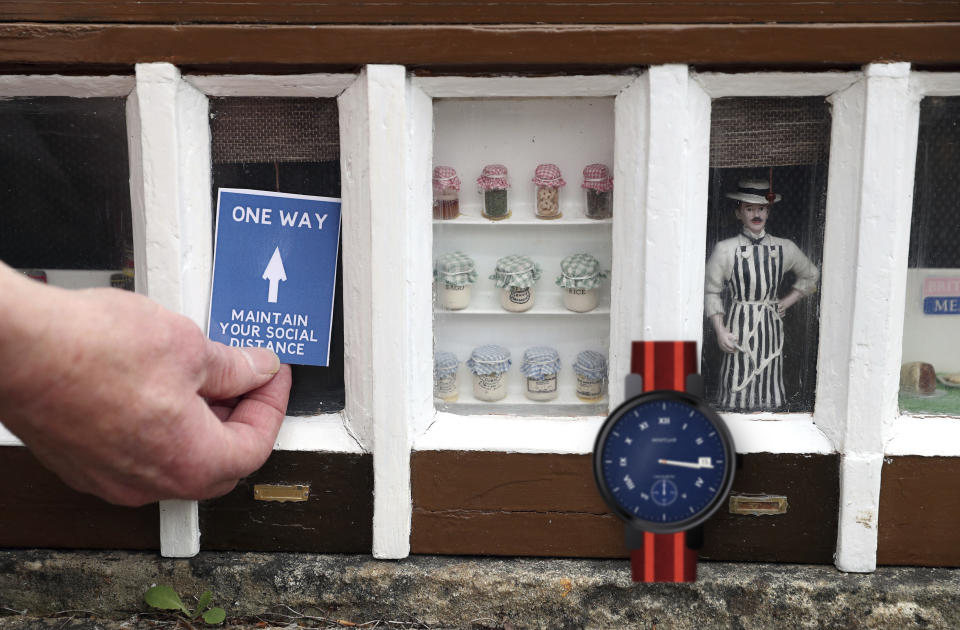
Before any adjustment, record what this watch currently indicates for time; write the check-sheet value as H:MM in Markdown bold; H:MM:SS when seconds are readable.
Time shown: **3:16**
